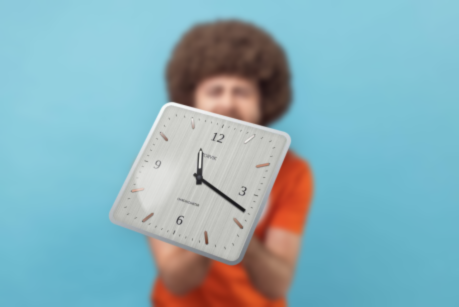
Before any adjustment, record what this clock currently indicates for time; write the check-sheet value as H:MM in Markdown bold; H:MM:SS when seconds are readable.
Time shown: **11:18**
